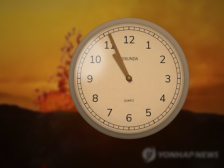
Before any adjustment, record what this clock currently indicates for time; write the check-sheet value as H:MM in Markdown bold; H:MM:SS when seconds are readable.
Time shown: **10:56**
